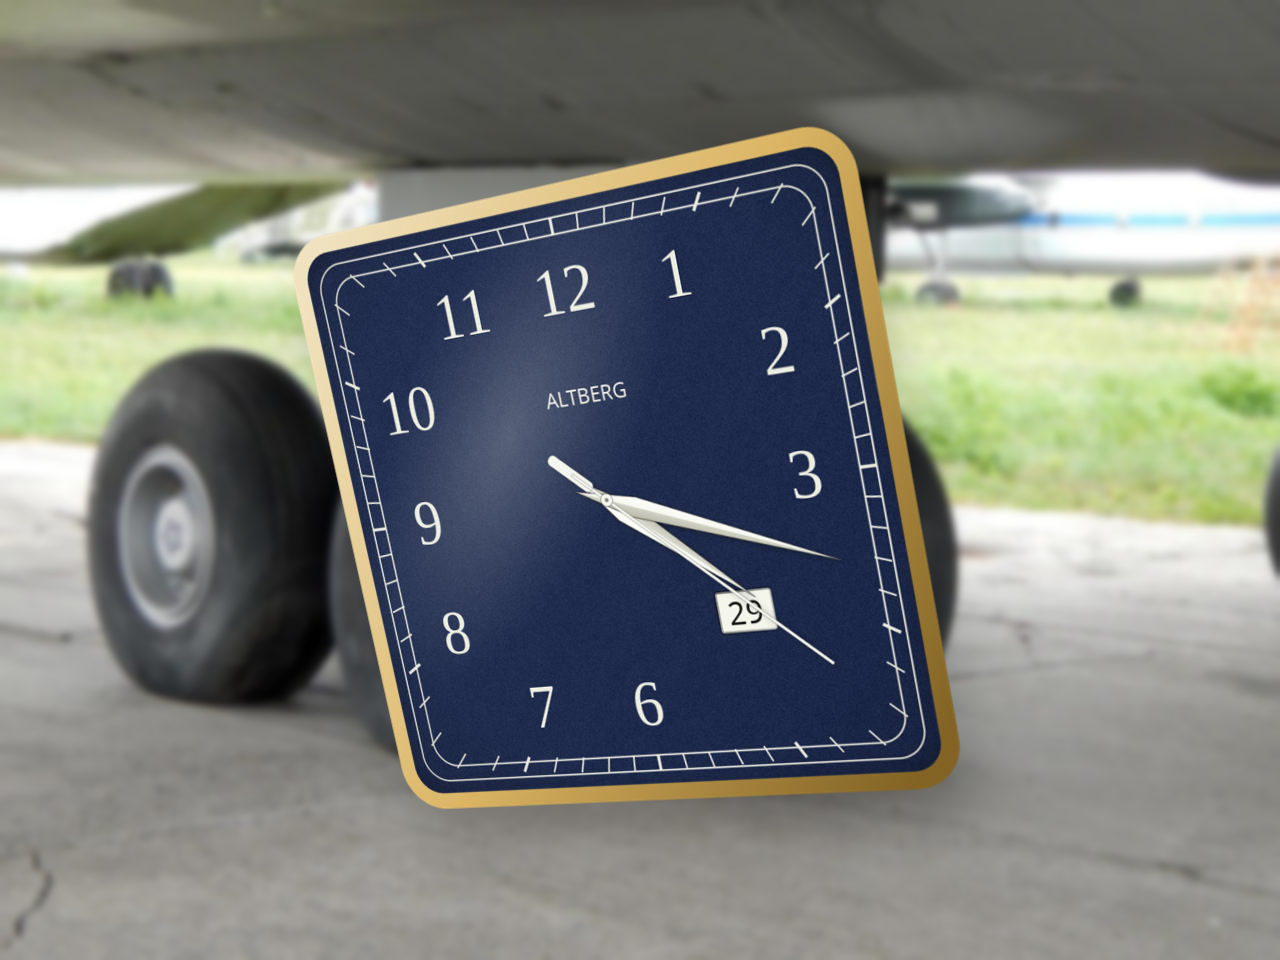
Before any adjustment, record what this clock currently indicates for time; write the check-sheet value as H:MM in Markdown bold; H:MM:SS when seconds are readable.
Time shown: **4:18:22**
